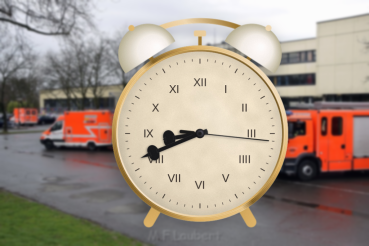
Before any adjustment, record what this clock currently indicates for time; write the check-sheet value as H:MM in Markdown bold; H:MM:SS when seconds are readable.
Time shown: **8:41:16**
